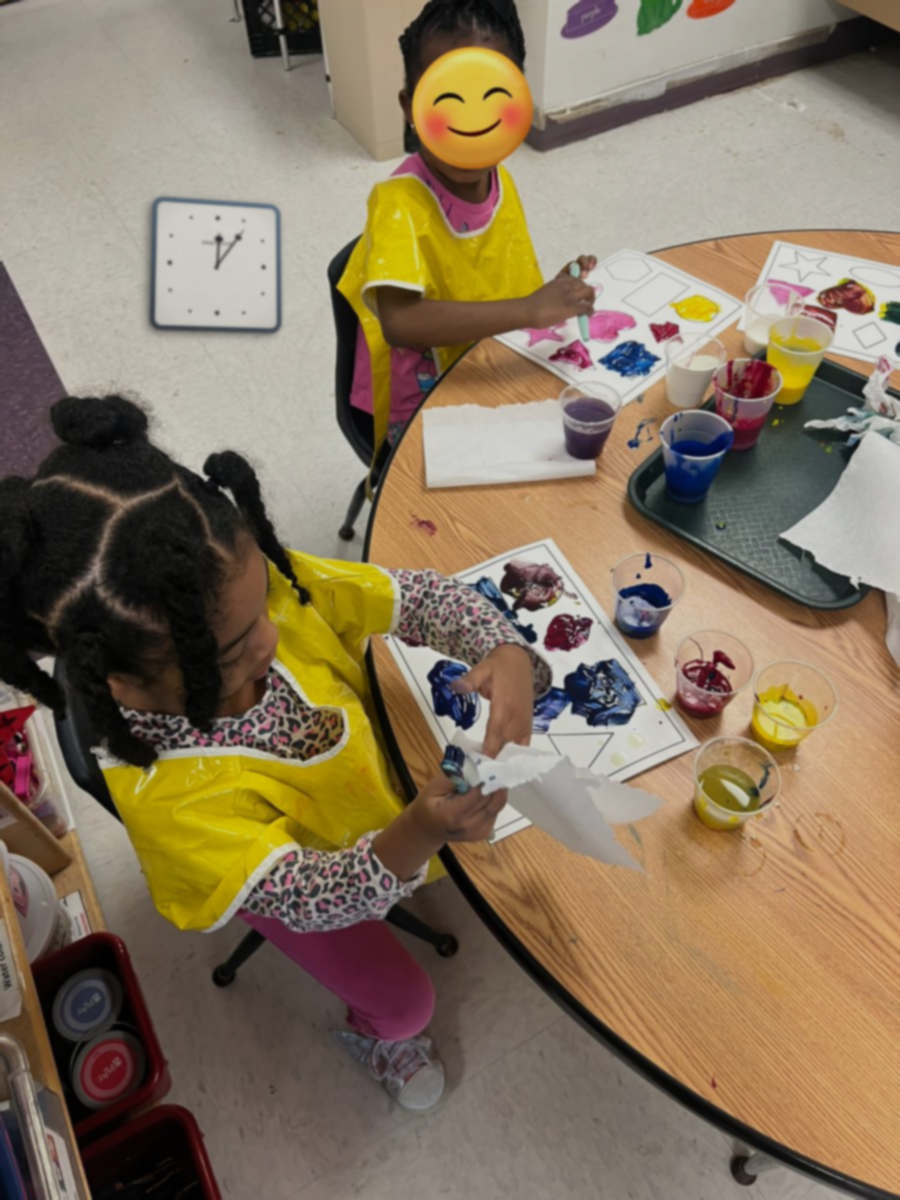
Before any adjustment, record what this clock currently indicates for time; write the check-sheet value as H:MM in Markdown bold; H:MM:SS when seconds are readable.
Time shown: **12:06**
